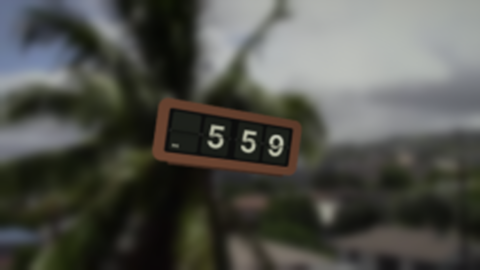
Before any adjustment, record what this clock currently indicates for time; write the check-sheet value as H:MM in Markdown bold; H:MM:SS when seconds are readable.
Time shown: **5:59**
